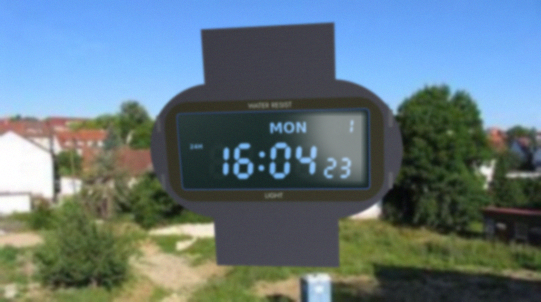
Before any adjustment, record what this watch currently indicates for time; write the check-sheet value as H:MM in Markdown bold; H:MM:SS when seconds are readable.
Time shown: **16:04:23**
